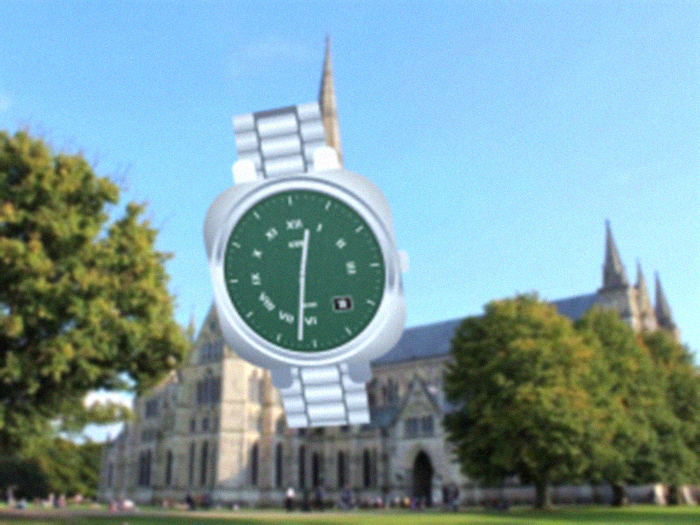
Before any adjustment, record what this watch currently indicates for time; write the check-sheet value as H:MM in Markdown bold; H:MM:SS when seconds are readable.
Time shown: **12:32**
